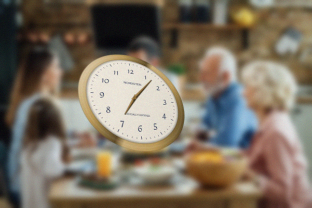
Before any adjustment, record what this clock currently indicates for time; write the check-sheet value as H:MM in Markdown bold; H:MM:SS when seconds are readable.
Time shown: **7:07**
